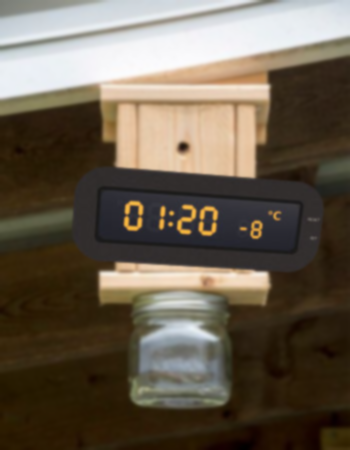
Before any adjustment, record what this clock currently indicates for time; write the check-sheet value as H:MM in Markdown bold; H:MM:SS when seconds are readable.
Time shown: **1:20**
